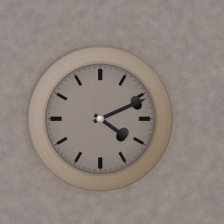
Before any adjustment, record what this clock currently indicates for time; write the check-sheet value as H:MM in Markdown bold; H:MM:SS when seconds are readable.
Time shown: **4:11**
